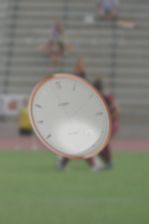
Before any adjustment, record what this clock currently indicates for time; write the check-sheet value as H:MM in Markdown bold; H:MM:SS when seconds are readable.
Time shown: **1:58**
